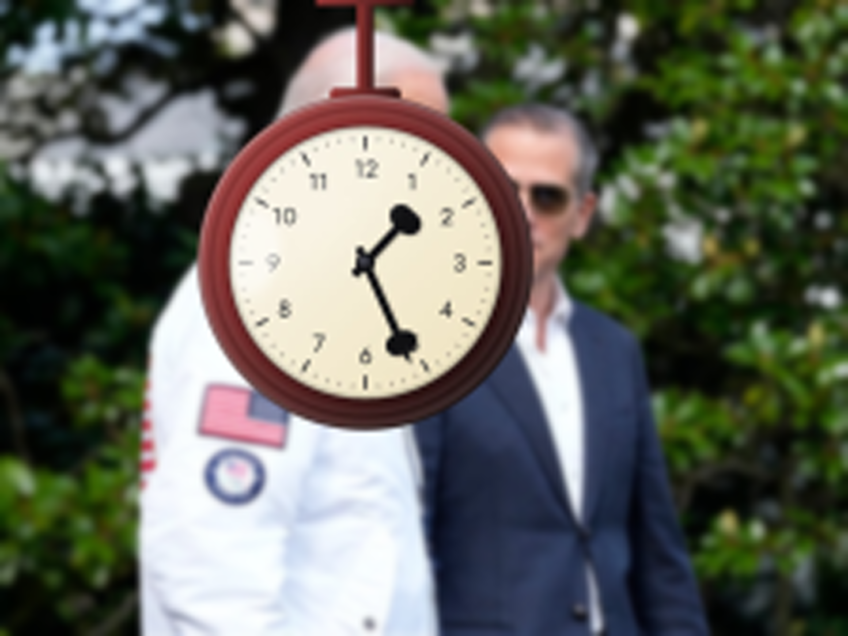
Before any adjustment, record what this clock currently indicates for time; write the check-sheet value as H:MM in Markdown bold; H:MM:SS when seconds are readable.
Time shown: **1:26**
